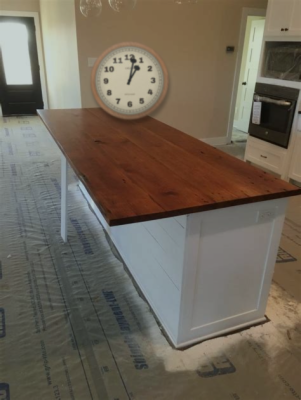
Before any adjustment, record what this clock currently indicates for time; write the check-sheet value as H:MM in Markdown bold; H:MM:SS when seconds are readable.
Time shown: **1:02**
